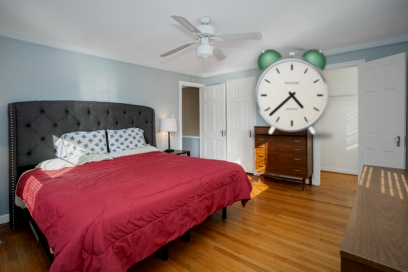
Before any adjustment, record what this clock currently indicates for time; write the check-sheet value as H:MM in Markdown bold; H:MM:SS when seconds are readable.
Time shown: **4:38**
